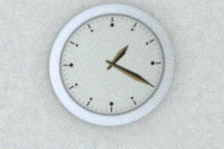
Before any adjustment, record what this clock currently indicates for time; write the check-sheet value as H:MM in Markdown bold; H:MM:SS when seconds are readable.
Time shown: **1:20**
